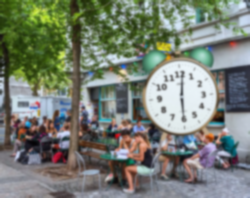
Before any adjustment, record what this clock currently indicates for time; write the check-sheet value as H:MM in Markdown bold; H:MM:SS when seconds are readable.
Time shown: **6:01**
